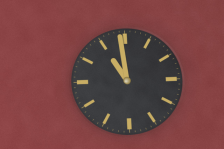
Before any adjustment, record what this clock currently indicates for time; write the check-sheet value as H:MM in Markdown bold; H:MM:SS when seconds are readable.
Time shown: **10:59**
